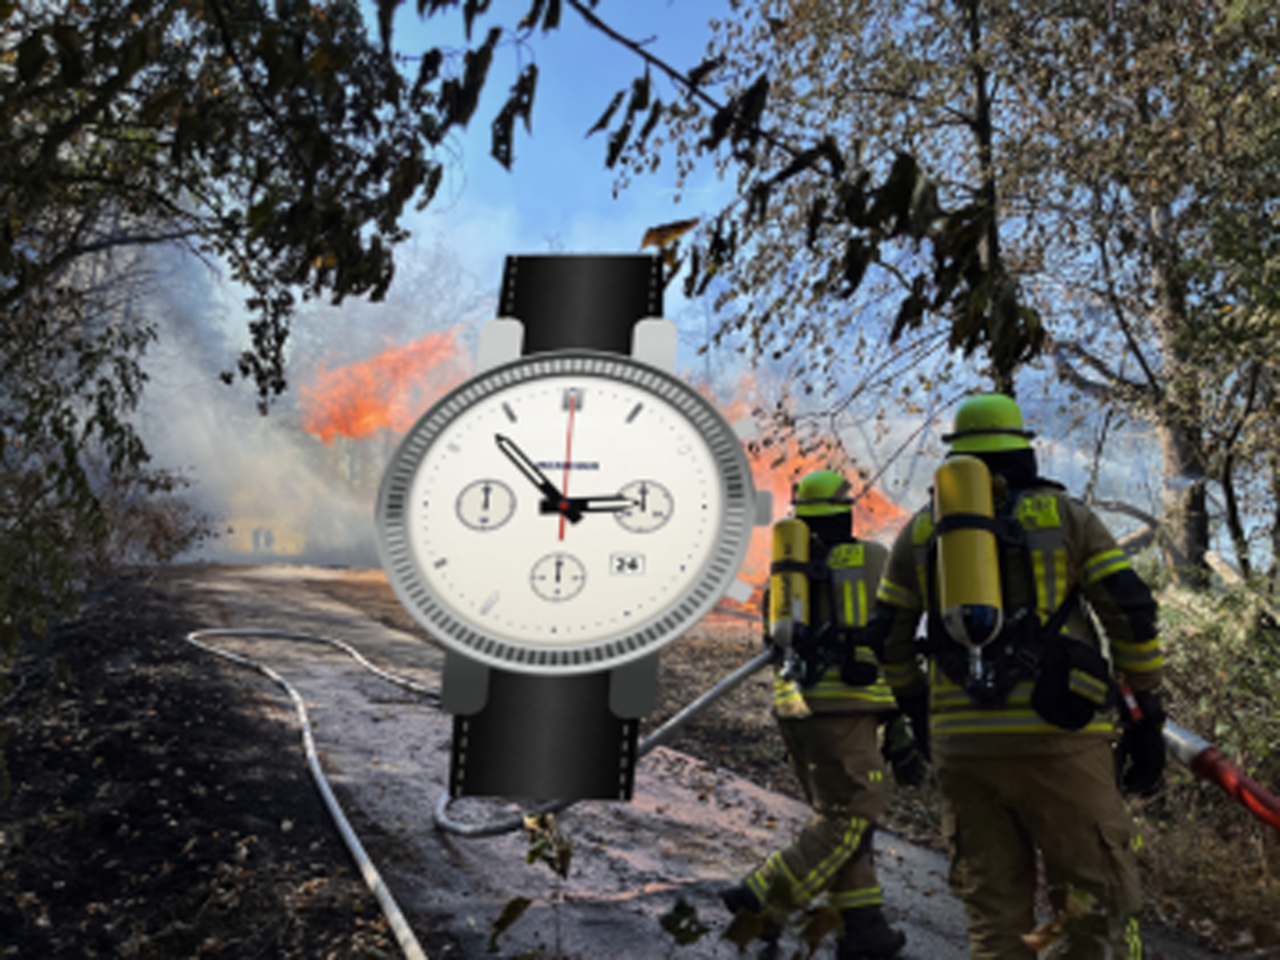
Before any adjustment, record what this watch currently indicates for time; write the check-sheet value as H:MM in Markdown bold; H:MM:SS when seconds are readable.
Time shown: **2:53**
